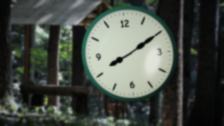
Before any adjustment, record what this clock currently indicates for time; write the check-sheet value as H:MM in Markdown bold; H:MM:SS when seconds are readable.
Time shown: **8:10**
